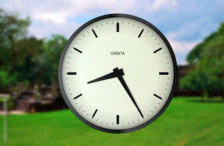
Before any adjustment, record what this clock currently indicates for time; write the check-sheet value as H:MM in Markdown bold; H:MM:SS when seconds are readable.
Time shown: **8:25**
